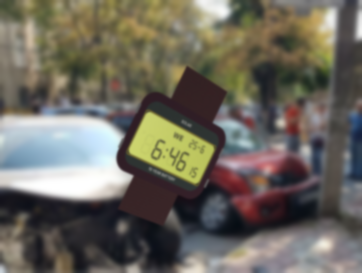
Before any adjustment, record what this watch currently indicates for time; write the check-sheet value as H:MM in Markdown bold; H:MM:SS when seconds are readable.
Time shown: **6:46**
